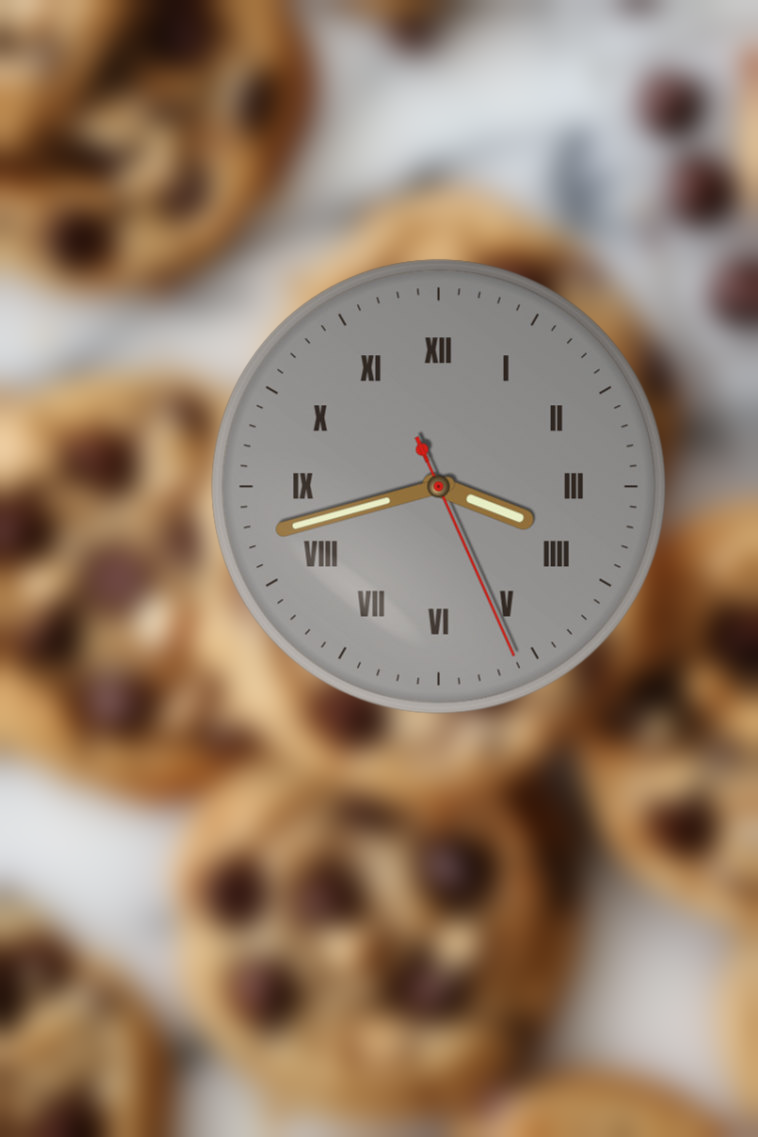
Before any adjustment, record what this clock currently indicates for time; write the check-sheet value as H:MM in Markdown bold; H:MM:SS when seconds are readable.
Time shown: **3:42:26**
